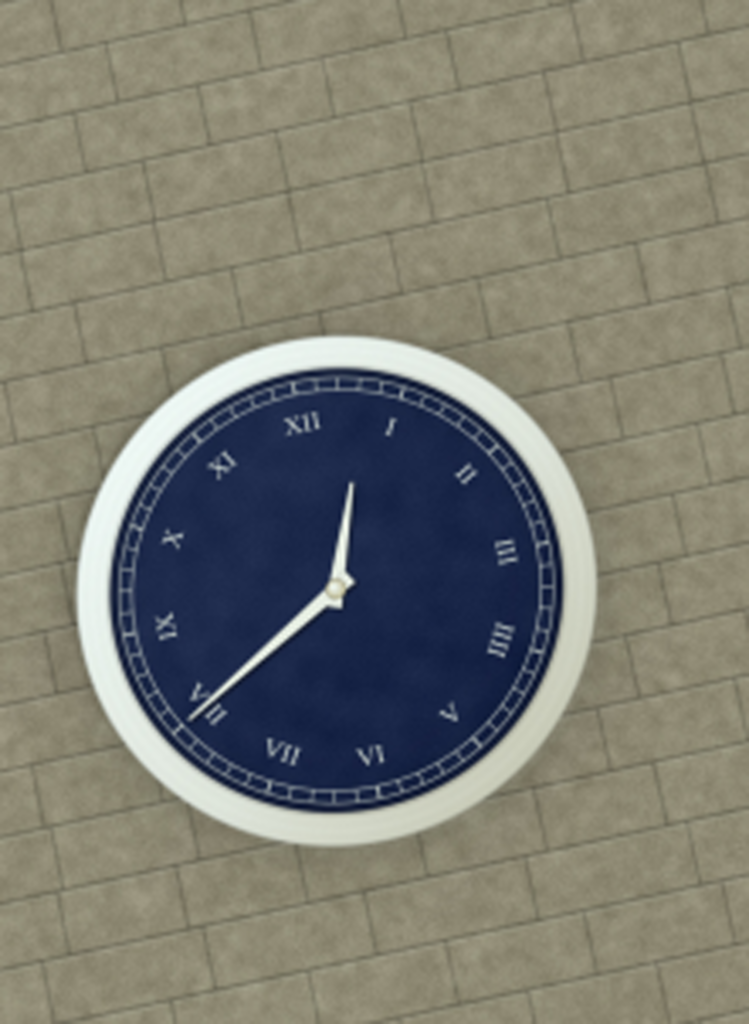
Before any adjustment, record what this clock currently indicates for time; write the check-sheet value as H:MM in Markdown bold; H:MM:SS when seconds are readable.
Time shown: **12:40**
